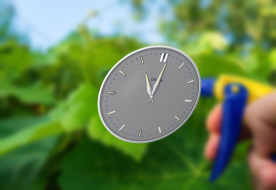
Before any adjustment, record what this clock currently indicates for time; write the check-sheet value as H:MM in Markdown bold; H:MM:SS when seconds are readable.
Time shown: **11:01**
